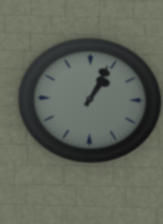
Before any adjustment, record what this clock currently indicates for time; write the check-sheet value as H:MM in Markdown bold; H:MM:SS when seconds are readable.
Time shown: **1:04**
